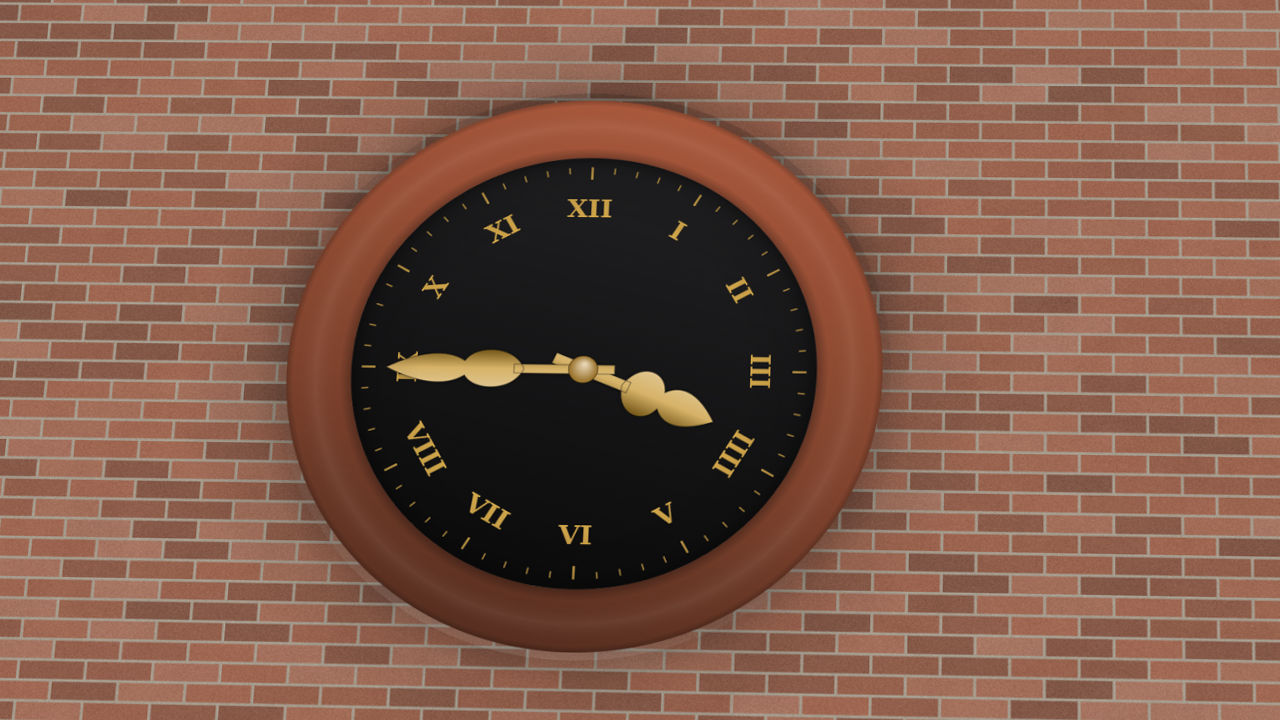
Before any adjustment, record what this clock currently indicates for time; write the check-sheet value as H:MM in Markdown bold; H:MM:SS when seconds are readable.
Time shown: **3:45**
